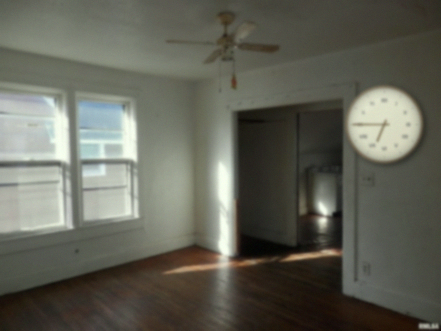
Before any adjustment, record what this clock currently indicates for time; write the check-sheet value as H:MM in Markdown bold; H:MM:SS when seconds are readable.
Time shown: **6:45**
